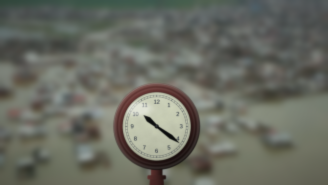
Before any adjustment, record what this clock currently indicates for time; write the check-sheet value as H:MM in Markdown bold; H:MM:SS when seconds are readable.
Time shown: **10:21**
